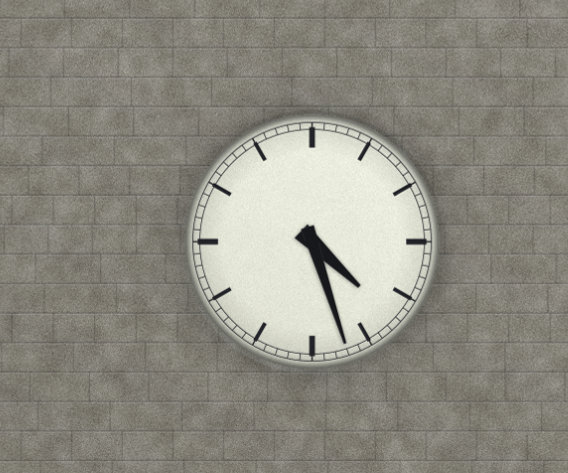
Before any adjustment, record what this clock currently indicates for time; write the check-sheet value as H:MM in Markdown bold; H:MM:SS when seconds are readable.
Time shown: **4:27**
